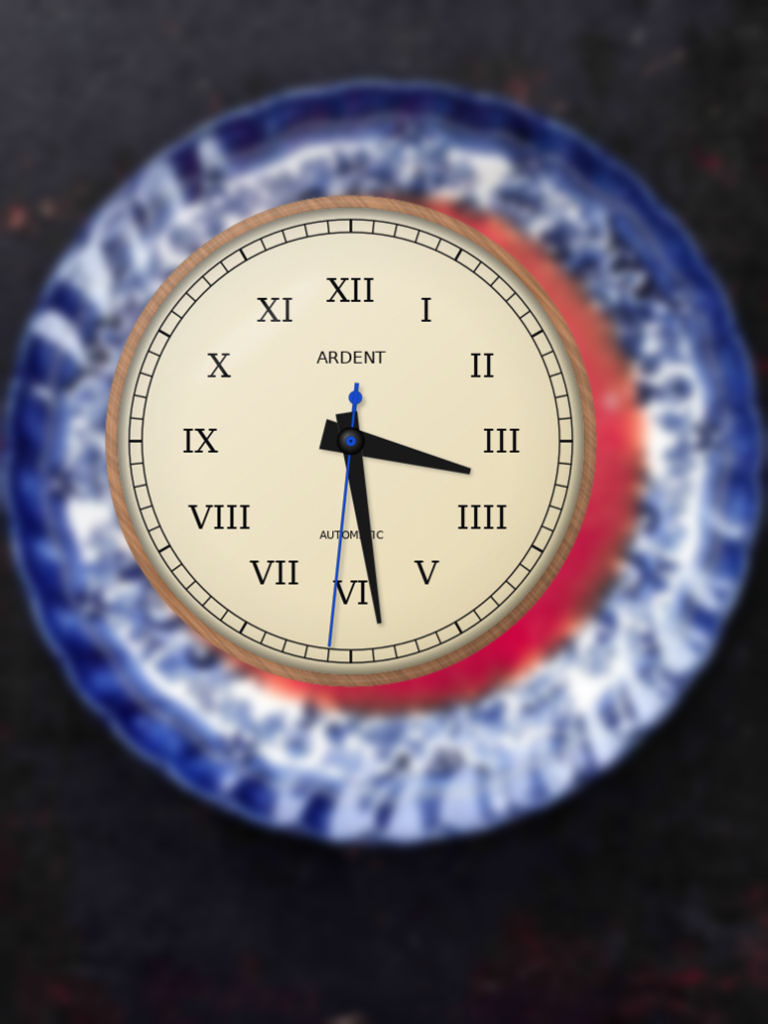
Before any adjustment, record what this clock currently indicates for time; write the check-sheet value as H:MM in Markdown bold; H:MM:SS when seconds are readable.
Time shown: **3:28:31**
